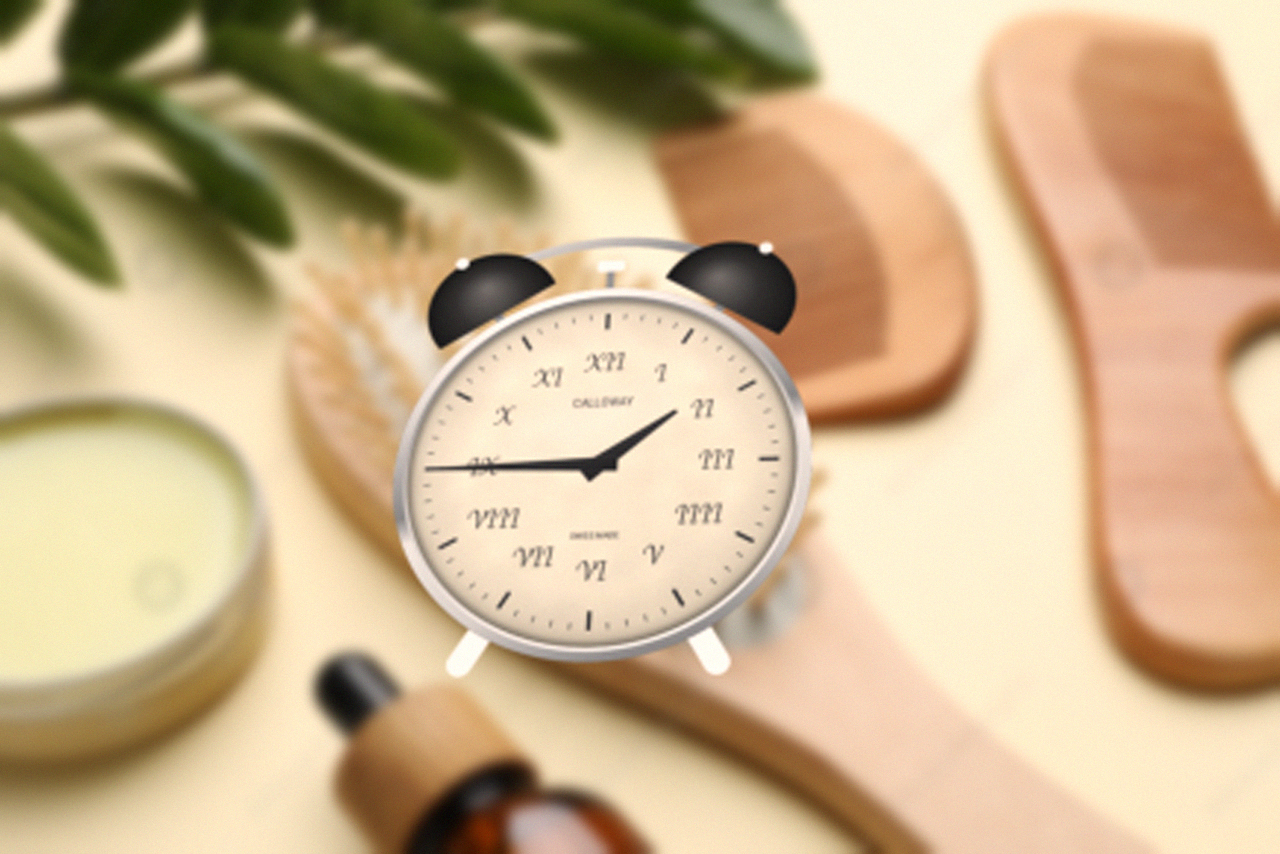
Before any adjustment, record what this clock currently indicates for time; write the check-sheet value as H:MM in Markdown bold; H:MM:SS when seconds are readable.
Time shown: **1:45**
